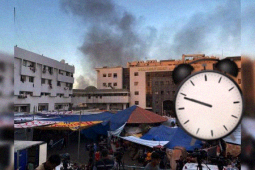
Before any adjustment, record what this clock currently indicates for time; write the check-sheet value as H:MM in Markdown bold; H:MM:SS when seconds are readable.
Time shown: **9:49**
